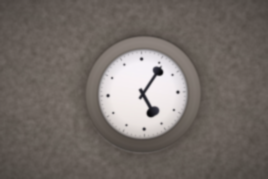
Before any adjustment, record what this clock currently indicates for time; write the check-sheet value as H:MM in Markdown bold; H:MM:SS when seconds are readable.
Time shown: **5:06**
